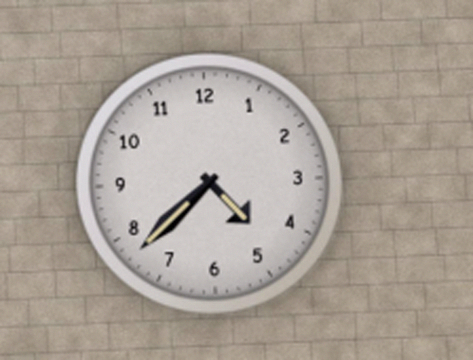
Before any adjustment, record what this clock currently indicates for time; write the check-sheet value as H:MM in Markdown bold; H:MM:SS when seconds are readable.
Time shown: **4:38**
